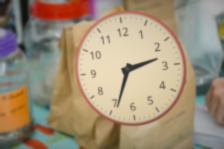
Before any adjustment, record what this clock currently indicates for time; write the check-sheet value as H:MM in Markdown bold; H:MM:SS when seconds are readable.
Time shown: **2:34**
